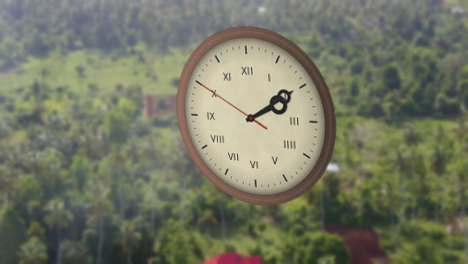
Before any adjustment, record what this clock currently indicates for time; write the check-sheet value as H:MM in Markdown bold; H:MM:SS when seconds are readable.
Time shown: **2:09:50**
